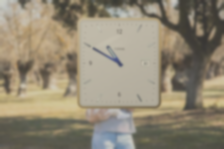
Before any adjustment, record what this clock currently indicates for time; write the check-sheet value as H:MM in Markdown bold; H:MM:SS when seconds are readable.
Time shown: **10:50**
